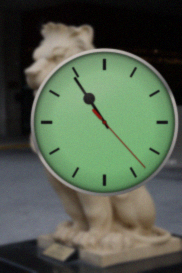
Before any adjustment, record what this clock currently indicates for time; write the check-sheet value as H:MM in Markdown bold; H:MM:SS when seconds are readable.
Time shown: **10:54:23**
